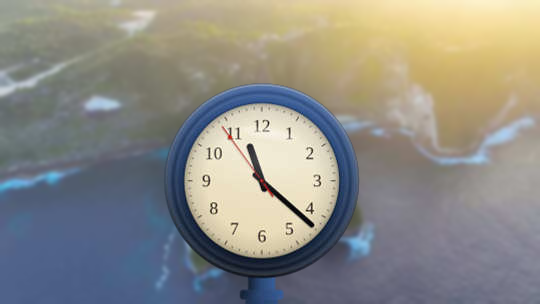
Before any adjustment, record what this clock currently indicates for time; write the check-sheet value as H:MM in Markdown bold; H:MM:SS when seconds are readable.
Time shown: **11:21:54**
